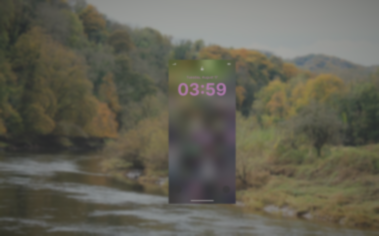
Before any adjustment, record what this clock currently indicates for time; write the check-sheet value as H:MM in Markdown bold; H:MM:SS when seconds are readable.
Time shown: **3:59**
